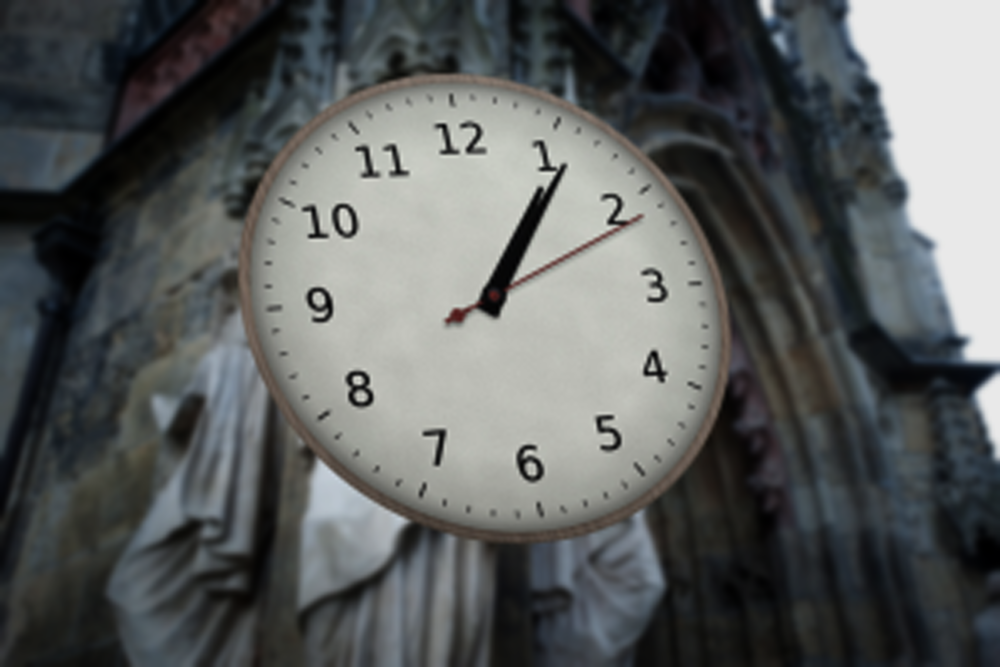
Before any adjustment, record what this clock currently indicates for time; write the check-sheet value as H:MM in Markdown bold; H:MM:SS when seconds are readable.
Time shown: **1:06:11**
